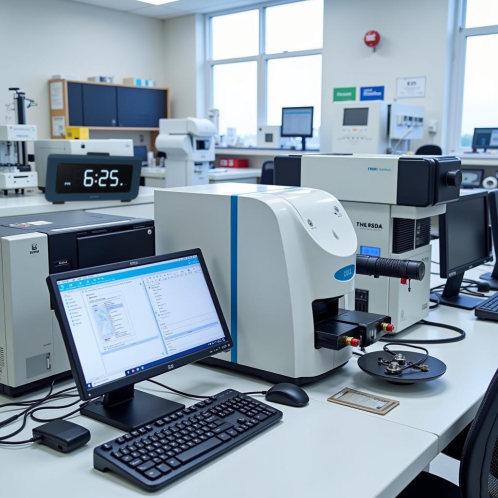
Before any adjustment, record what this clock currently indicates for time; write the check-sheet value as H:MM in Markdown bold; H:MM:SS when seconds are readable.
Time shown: **6:25**
